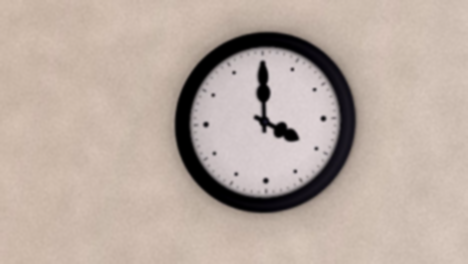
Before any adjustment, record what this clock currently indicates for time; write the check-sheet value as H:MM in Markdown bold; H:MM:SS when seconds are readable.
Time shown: **4:00**
